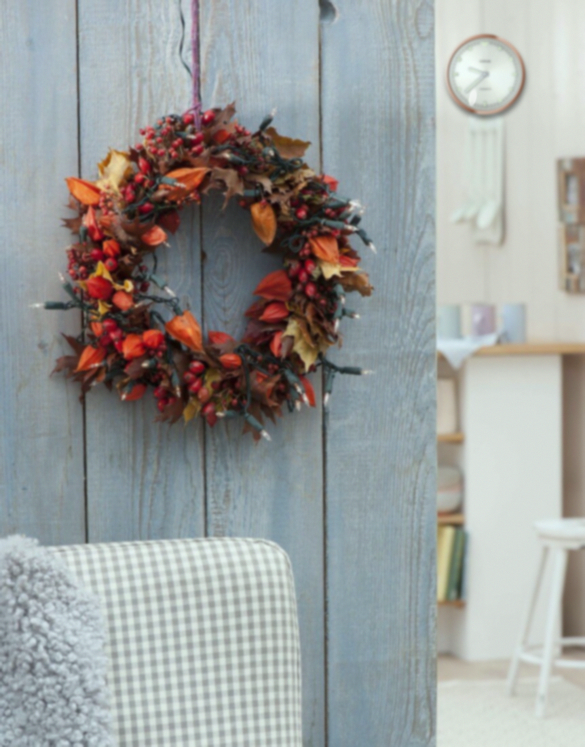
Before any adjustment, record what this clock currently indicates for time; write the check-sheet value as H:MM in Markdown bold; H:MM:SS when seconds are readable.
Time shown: **9:38**
